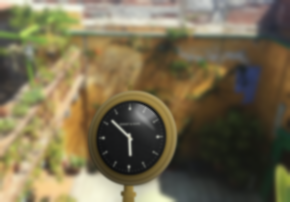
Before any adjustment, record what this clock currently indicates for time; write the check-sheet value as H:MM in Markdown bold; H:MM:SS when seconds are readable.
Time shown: **5:52**
